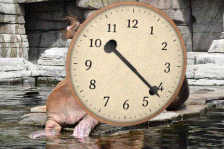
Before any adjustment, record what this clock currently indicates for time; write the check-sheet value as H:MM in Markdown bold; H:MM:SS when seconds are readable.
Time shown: **10:22**
